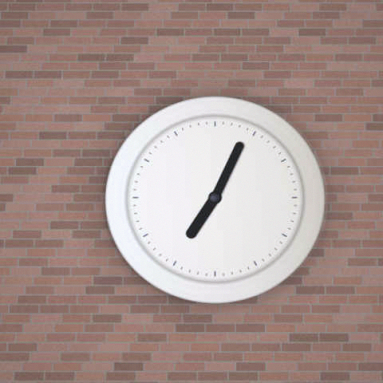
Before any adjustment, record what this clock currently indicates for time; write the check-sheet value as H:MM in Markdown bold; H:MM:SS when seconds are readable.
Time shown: **7:04**
